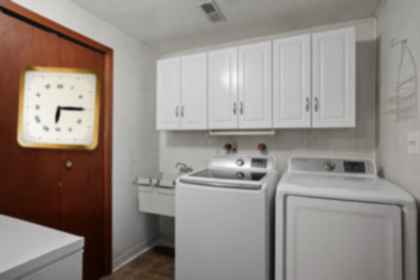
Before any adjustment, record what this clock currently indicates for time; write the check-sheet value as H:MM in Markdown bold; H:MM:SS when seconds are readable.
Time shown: **6:15**
